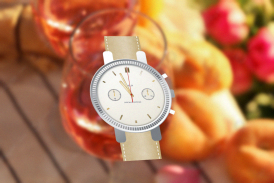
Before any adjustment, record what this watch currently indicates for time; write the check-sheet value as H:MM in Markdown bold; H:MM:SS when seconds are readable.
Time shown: **10:57**
